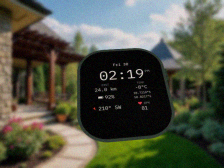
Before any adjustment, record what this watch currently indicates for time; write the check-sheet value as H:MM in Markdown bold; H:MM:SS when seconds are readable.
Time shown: **2:19**
